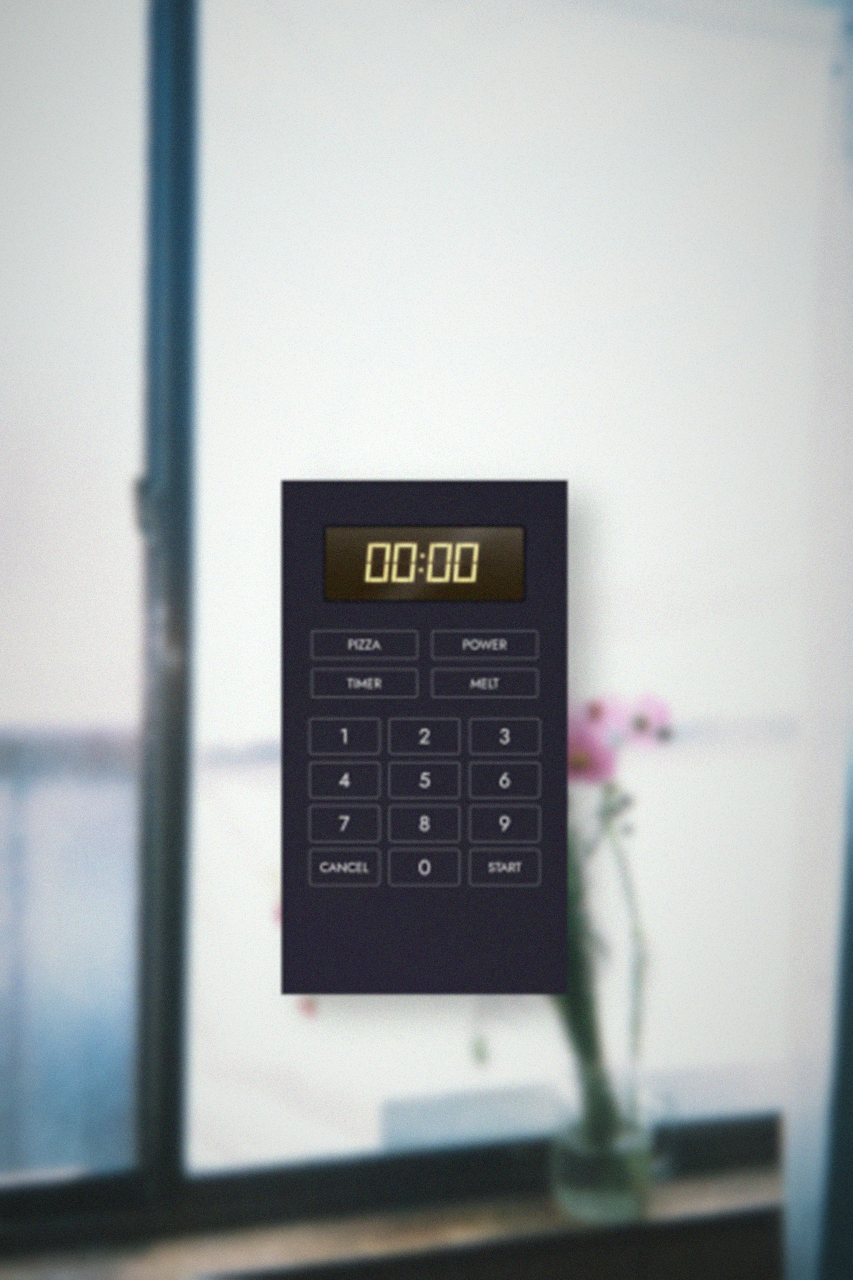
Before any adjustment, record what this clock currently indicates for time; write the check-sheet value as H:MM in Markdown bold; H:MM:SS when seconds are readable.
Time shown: **0:00**
